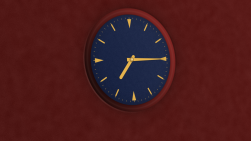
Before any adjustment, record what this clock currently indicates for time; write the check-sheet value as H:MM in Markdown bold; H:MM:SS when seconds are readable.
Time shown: **7:15**
